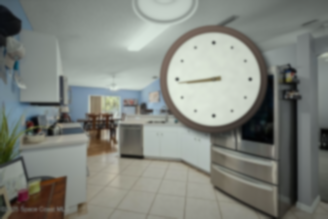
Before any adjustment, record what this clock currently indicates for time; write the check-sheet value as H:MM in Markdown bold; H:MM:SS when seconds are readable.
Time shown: **8:44**
